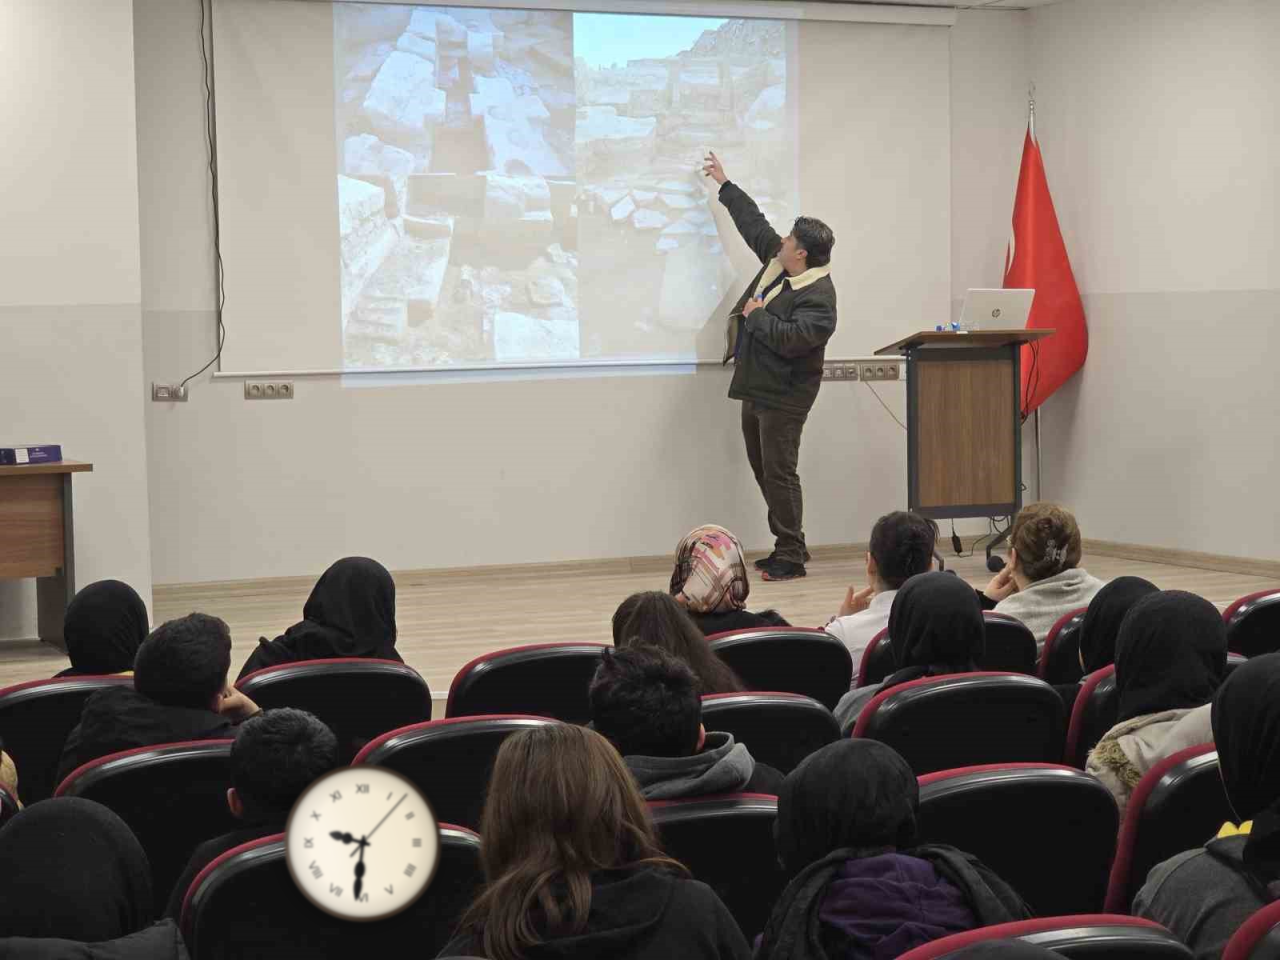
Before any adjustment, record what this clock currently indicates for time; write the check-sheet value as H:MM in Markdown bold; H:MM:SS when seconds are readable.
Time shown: **9:31:07**
